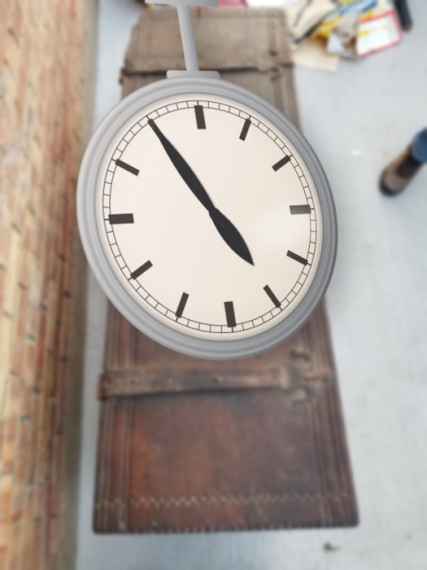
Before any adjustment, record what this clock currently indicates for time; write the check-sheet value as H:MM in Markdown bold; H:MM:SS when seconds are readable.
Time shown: **4:55**
